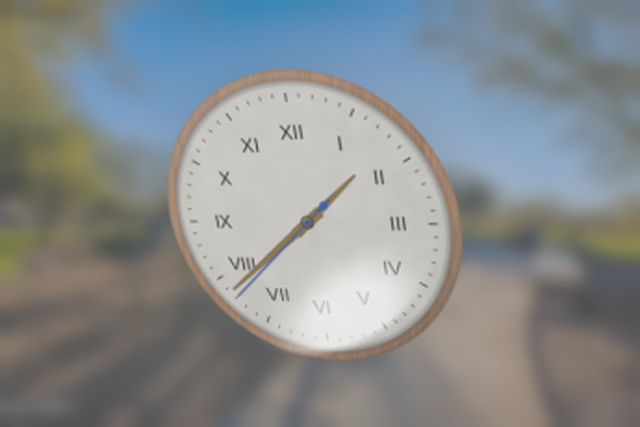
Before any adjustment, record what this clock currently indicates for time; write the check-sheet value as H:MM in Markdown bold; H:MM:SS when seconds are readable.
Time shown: **1:38:38**
